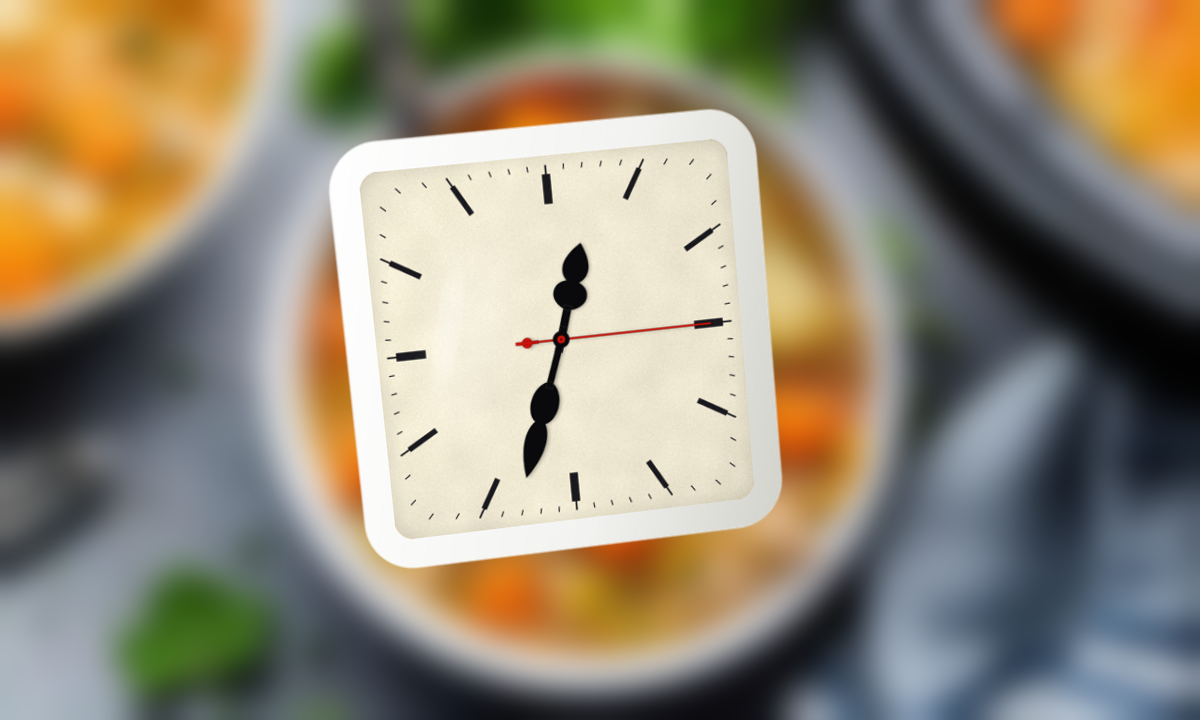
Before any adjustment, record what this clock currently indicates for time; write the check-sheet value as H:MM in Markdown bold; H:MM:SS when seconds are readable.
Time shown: **12:33:15**
